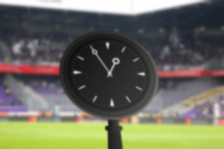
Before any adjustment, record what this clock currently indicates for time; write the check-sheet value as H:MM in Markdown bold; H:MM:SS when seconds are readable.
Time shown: **12:55**
